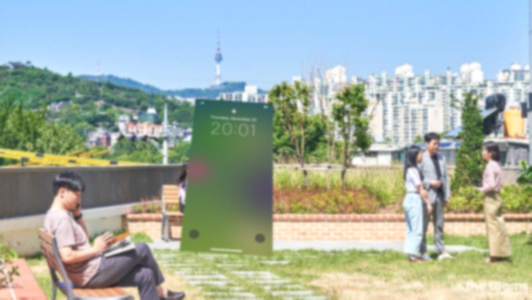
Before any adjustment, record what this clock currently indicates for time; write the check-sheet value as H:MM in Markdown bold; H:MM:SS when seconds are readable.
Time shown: **20:01**
